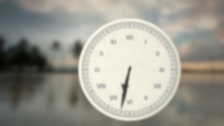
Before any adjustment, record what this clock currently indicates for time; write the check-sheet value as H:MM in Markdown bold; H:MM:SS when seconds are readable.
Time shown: **6:32**
